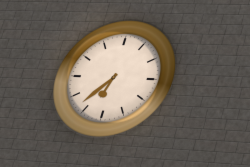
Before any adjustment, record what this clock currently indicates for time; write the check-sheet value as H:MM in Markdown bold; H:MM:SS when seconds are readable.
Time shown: **6:37**
